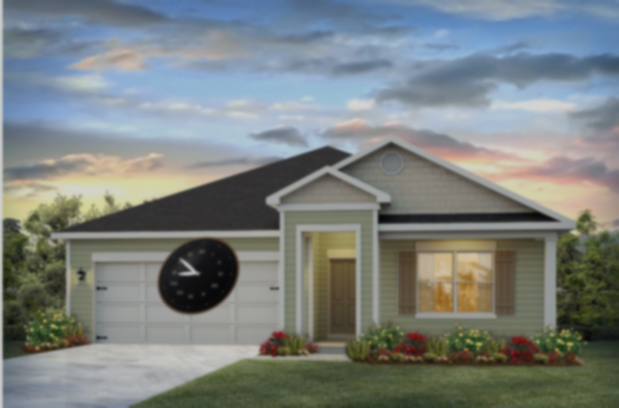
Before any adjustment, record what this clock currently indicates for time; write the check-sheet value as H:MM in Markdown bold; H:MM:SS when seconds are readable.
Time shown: **8:51**
